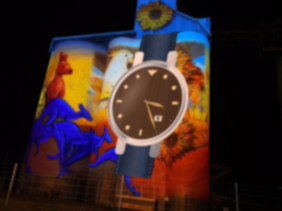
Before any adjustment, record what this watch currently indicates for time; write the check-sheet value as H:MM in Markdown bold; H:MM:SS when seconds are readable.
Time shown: **3:25**
